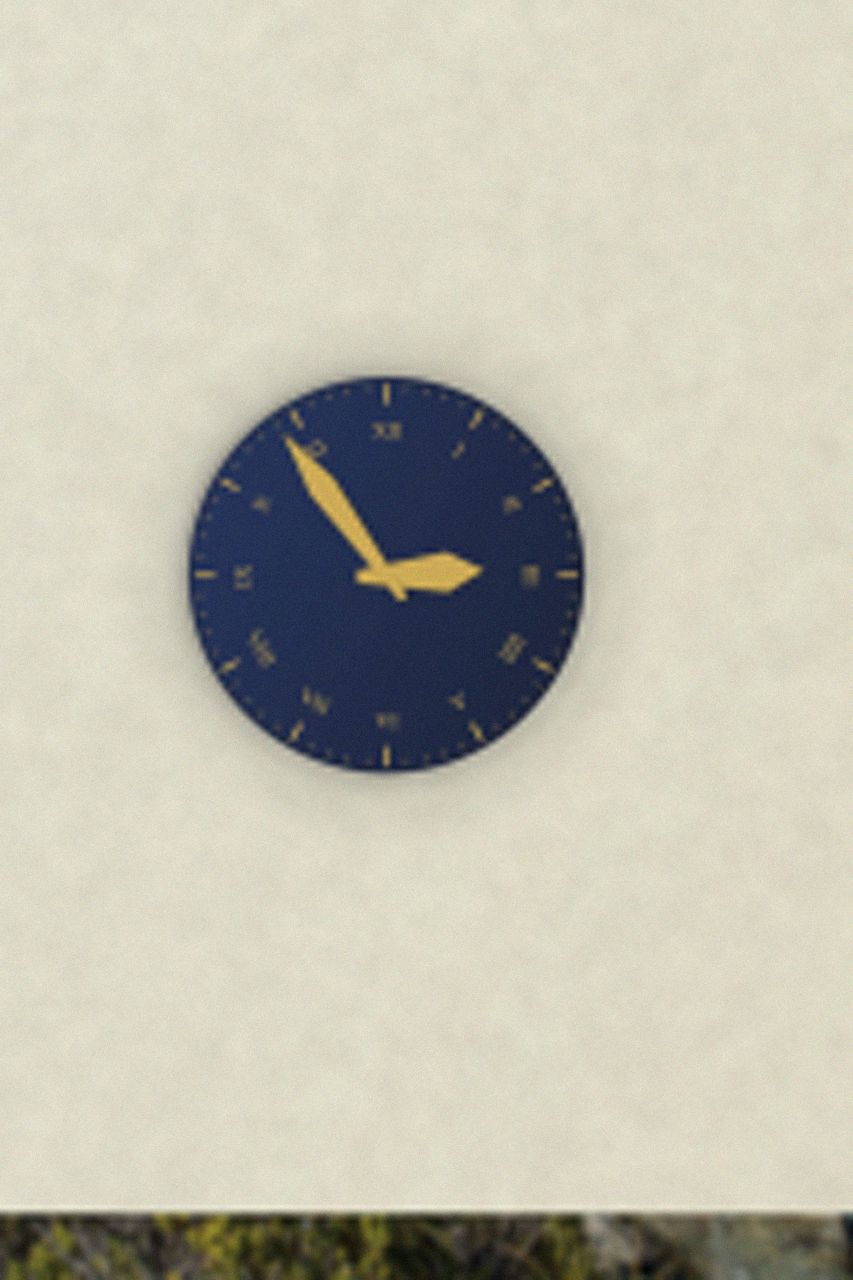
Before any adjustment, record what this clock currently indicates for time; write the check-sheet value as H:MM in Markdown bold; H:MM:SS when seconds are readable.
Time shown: **2:54**
